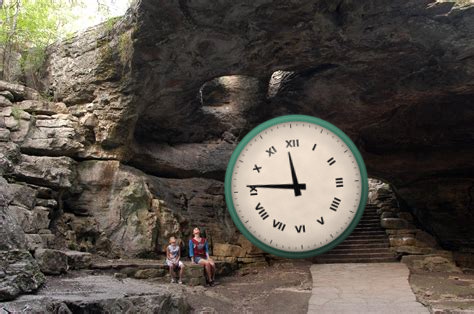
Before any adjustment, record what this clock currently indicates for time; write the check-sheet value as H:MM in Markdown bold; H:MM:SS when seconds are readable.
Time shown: **11:46**
